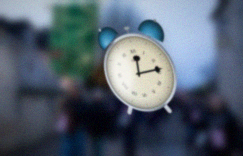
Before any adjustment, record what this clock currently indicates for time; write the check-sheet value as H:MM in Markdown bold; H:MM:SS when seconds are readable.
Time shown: **12:14**
